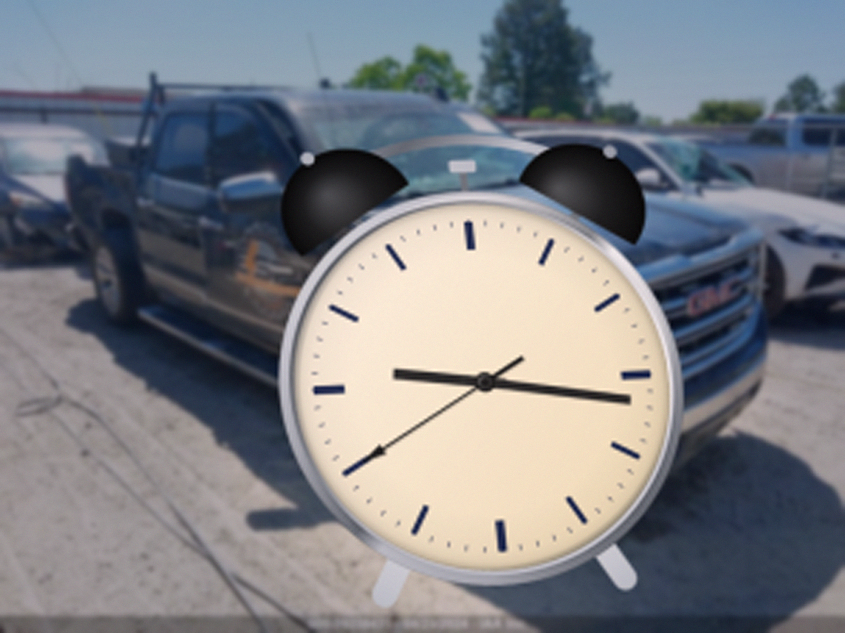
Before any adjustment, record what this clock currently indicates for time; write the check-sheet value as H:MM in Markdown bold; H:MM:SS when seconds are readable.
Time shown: **9:16:40**
